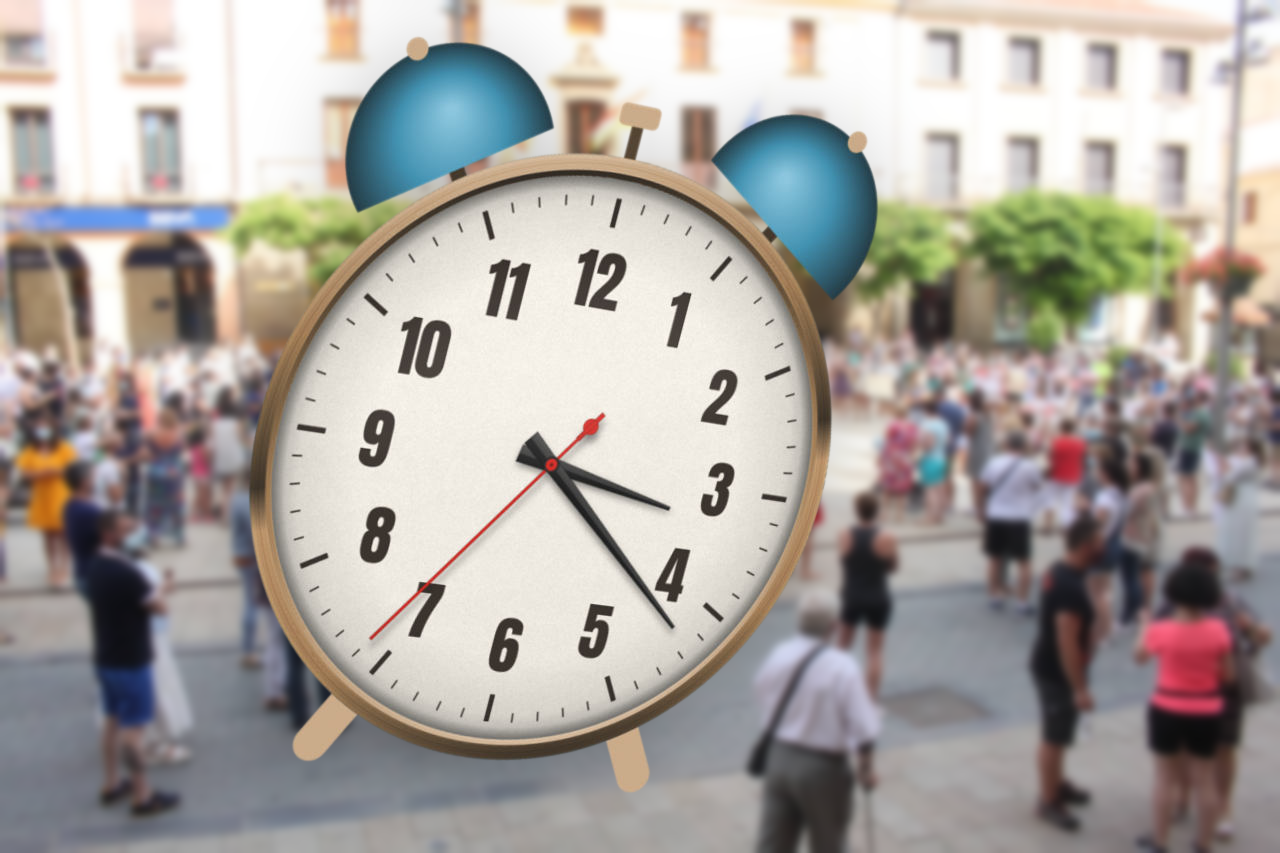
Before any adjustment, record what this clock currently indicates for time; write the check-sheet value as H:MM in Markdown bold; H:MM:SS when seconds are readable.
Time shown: **3:21:36**
